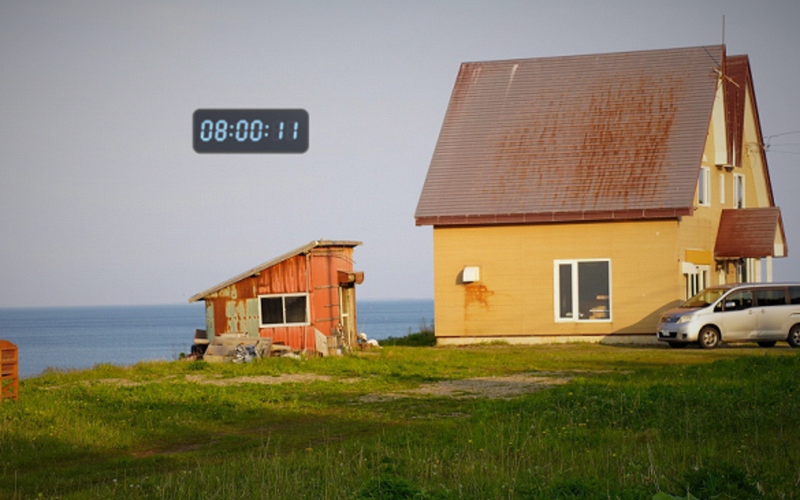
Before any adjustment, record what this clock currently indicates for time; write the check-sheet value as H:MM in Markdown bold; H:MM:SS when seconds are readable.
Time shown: **8:00:11**
